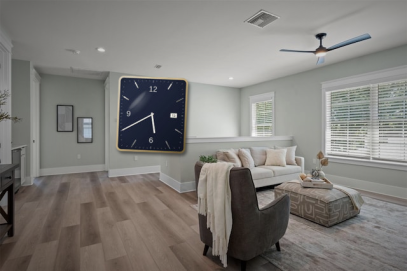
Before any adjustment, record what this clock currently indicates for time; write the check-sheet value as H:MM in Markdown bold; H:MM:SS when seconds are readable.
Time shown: **5:40**
